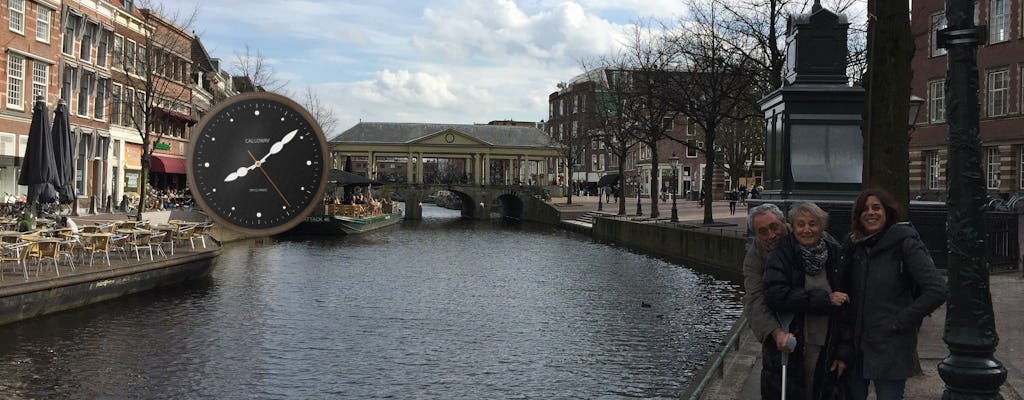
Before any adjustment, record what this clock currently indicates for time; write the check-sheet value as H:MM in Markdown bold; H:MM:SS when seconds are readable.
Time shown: **8:08:24**
